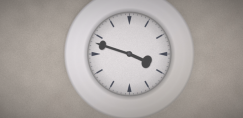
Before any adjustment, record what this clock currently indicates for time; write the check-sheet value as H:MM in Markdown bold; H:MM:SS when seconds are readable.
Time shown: **3:48**
